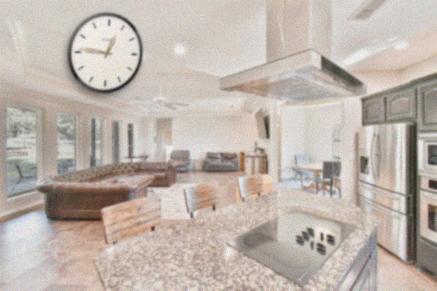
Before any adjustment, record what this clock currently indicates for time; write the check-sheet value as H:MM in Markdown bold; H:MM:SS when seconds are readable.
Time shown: **12:46**
